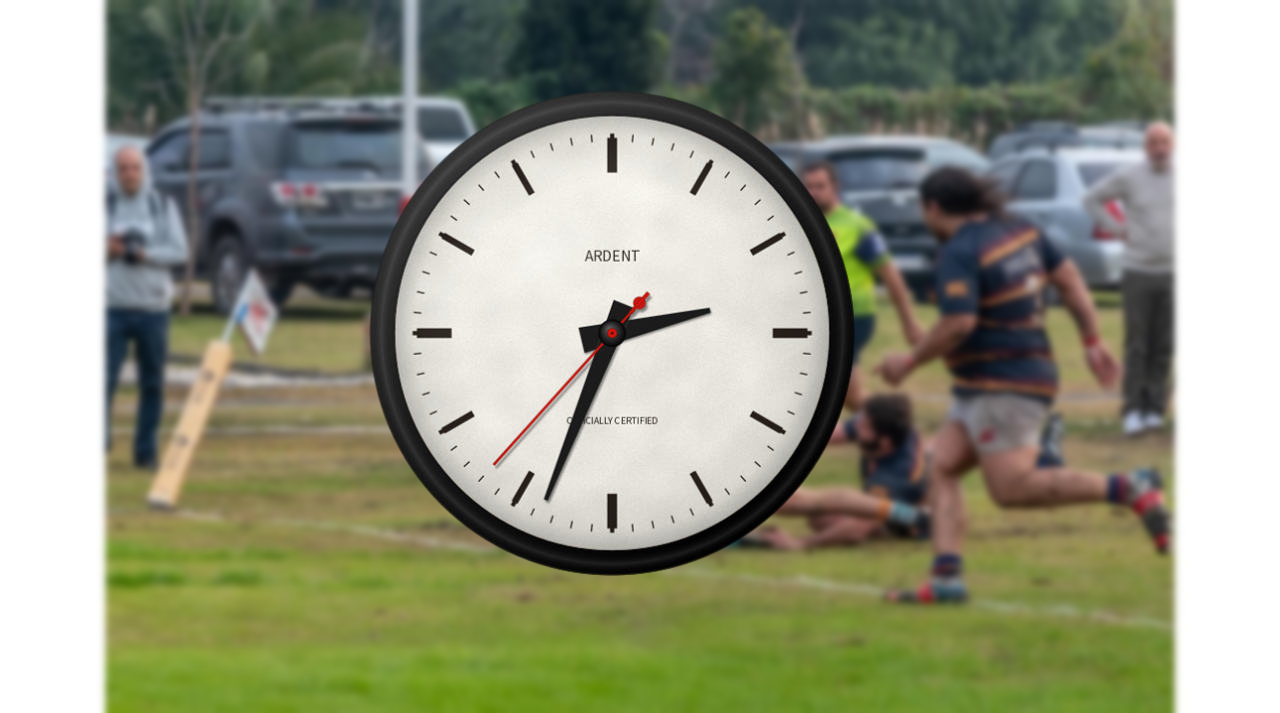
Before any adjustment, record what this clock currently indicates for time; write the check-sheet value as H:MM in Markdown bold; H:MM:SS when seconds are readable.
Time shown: **2:33:37**
